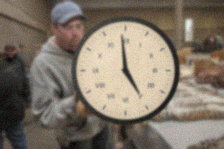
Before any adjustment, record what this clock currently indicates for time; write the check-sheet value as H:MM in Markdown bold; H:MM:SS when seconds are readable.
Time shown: **4:59**
